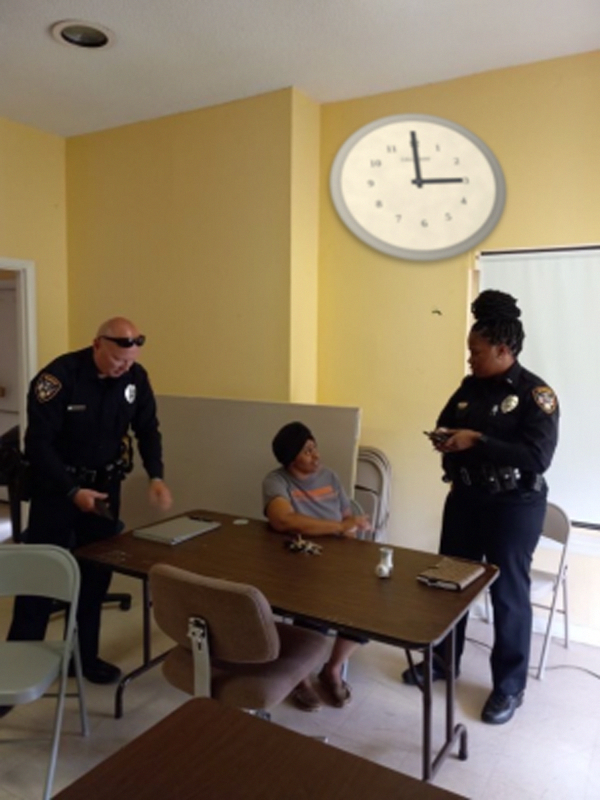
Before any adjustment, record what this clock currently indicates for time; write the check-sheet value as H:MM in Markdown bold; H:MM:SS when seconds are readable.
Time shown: **3:00**
